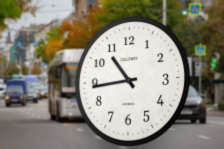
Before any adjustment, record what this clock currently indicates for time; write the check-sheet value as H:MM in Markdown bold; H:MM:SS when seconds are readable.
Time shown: **10:44**
